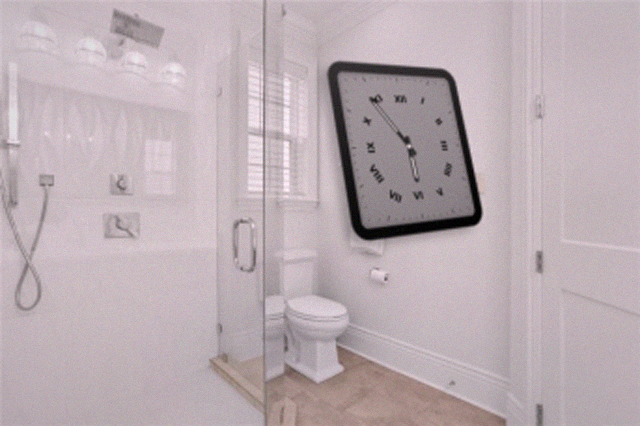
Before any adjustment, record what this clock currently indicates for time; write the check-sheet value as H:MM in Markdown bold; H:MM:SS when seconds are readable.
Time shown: **5:54**
